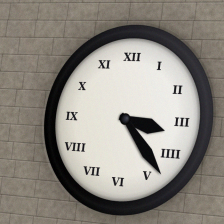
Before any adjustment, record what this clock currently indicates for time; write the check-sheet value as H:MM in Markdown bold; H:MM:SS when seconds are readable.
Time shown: **3:23**
